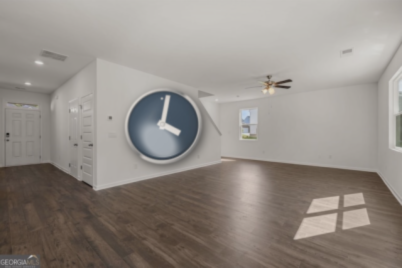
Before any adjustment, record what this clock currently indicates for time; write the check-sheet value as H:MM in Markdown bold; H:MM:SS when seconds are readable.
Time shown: **4:02**
